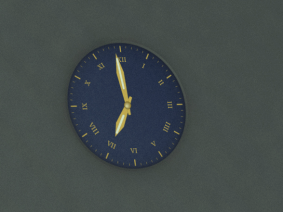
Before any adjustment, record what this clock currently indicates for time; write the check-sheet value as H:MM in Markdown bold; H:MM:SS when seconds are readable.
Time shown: **6:59**
